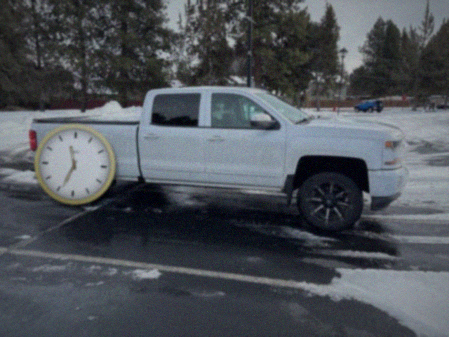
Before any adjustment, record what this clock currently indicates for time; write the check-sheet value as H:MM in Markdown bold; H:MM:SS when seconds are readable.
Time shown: **11:34**
